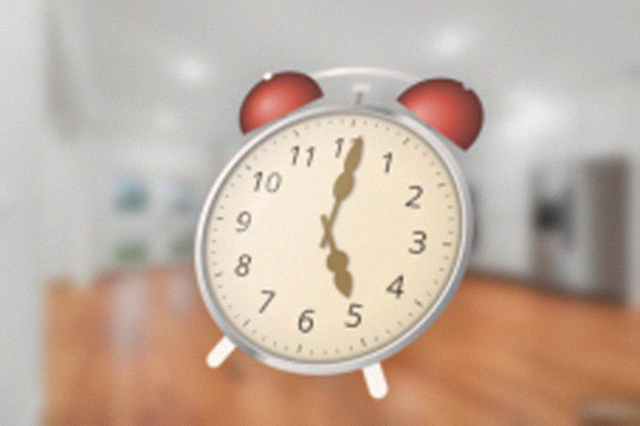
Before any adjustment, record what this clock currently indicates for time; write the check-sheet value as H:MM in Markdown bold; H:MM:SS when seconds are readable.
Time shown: **5:01**
